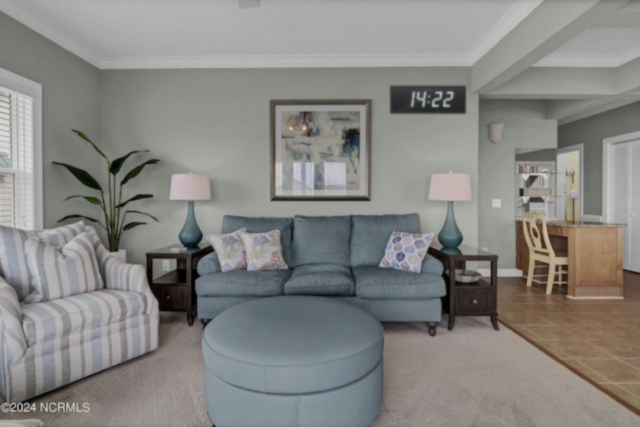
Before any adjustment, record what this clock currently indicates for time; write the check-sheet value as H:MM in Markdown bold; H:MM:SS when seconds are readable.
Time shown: **14:22**
